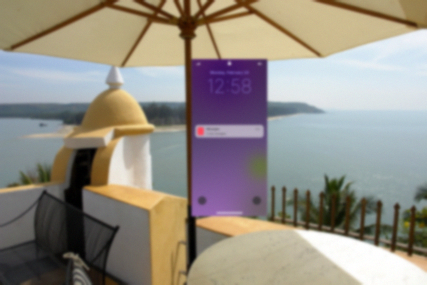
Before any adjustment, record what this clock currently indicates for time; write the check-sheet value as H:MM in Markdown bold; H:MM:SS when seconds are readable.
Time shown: **12:58**
